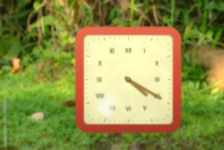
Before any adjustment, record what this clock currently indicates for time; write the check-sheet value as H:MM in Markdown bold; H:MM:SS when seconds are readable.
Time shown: **4:20**
